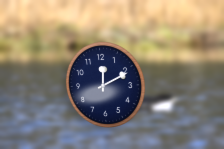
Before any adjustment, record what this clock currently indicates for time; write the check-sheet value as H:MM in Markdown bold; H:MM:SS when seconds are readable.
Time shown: **12:11**
